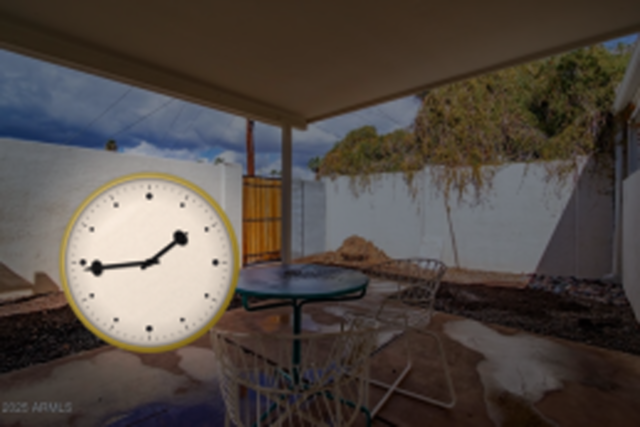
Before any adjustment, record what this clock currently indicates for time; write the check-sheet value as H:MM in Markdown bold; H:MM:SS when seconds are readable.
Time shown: **1:44**
